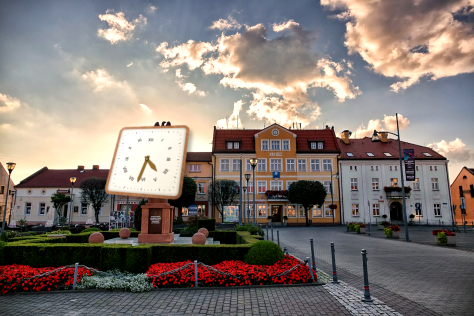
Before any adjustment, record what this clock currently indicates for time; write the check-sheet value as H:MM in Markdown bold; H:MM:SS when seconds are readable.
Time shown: **4:32**
